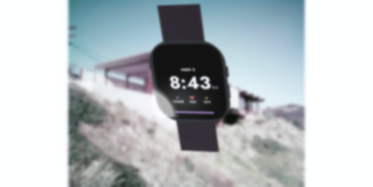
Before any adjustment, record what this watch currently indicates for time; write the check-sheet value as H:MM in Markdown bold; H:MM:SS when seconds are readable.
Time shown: **8:43**
